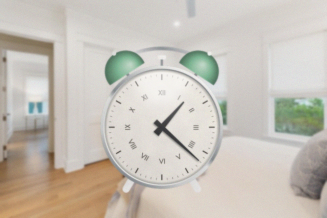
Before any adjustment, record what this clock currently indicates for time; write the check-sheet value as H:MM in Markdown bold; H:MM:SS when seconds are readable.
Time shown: **1:22**
